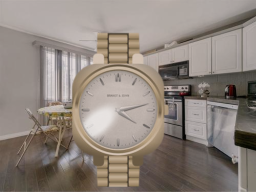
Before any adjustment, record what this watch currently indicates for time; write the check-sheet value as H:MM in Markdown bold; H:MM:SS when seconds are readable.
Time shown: **4:13**
